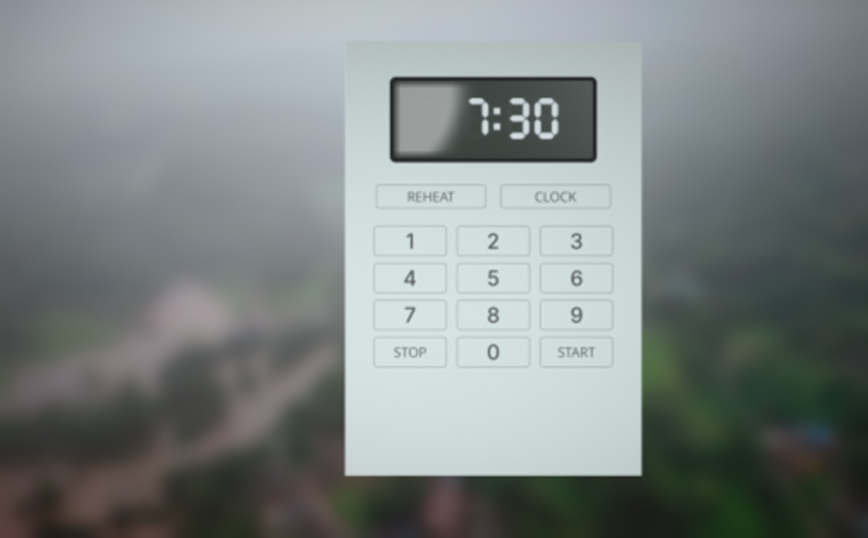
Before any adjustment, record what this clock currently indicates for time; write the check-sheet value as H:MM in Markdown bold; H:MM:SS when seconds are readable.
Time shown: **7:30**
